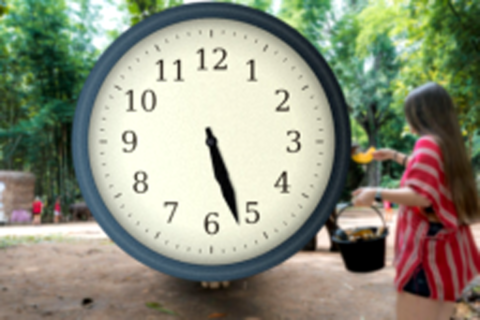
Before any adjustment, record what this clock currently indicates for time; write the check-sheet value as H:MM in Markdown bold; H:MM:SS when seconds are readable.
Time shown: **5:27**
